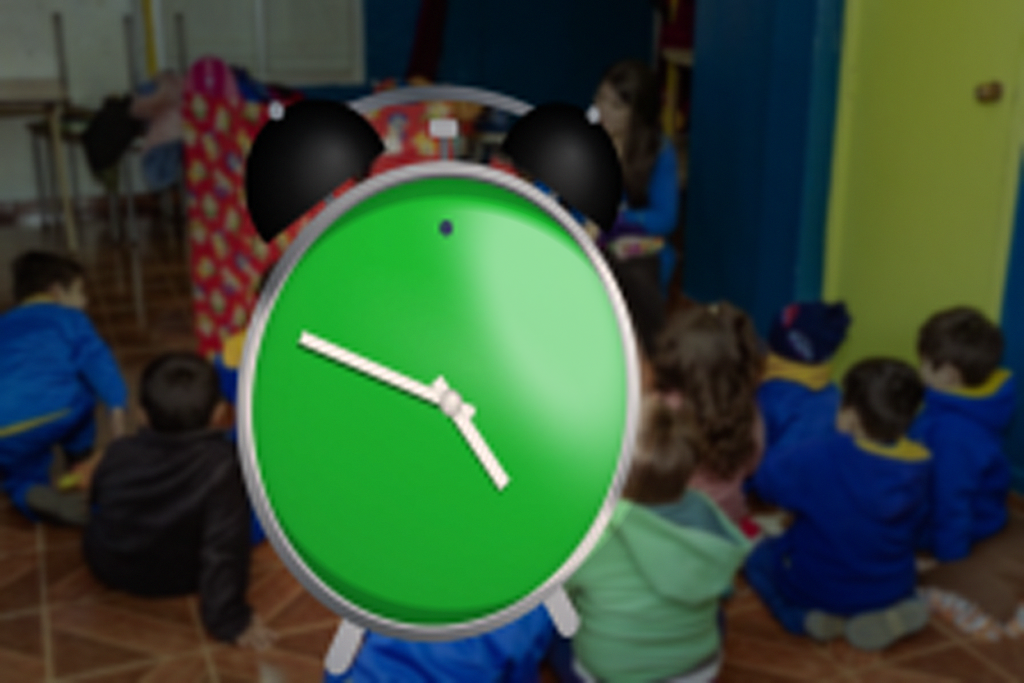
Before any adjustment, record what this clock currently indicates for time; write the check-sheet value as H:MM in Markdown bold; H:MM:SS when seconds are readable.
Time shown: **4:49**
